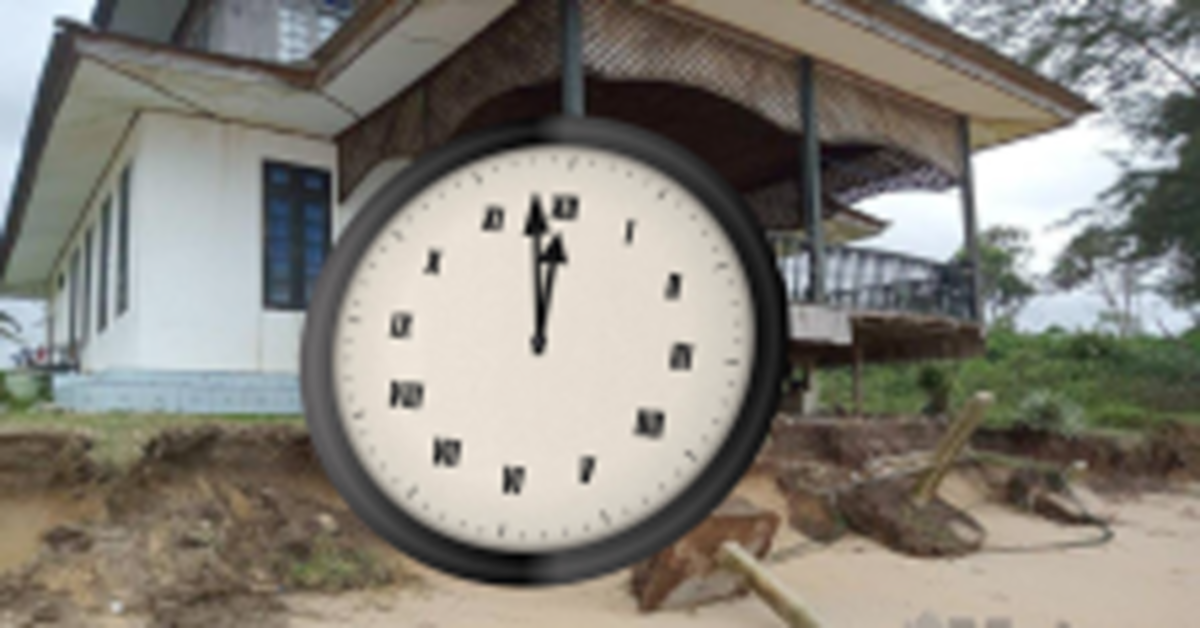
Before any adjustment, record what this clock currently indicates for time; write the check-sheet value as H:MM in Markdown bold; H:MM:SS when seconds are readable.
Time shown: **11:58**
